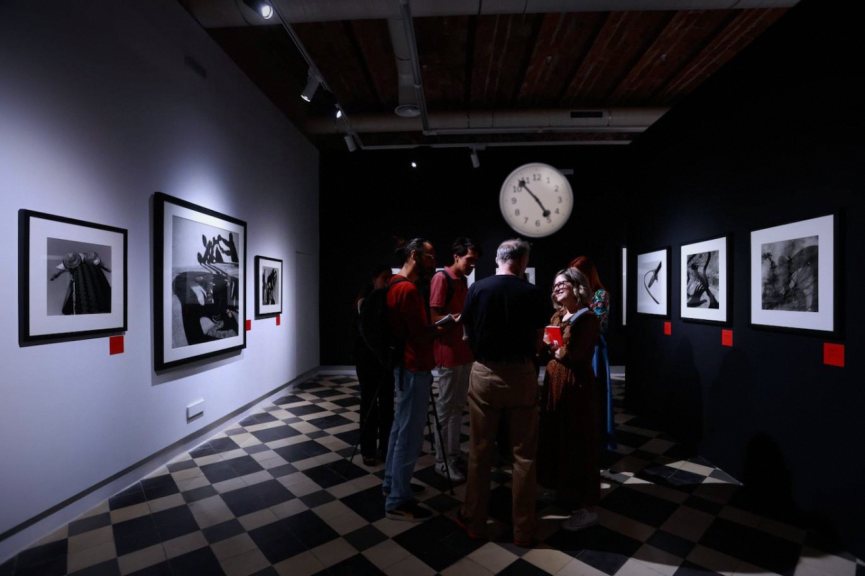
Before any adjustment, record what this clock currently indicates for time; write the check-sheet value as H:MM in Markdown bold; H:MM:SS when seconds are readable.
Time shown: **4:53**
